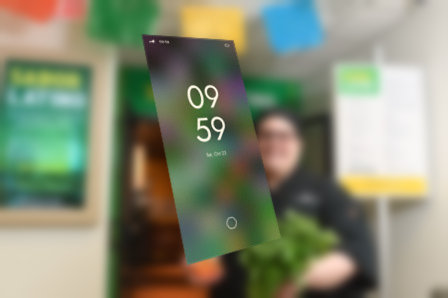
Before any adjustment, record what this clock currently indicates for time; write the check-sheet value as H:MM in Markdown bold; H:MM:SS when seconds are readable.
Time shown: **9:59**
